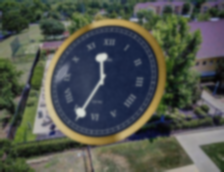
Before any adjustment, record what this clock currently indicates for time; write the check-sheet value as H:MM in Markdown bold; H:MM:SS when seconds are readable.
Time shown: **11:34**
